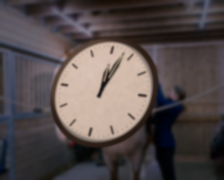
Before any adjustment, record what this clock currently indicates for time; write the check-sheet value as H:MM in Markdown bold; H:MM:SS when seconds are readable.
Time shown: **12:03**
